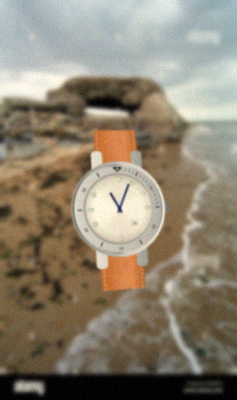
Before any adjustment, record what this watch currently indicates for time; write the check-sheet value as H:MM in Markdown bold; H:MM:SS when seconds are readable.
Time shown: **11:04**
